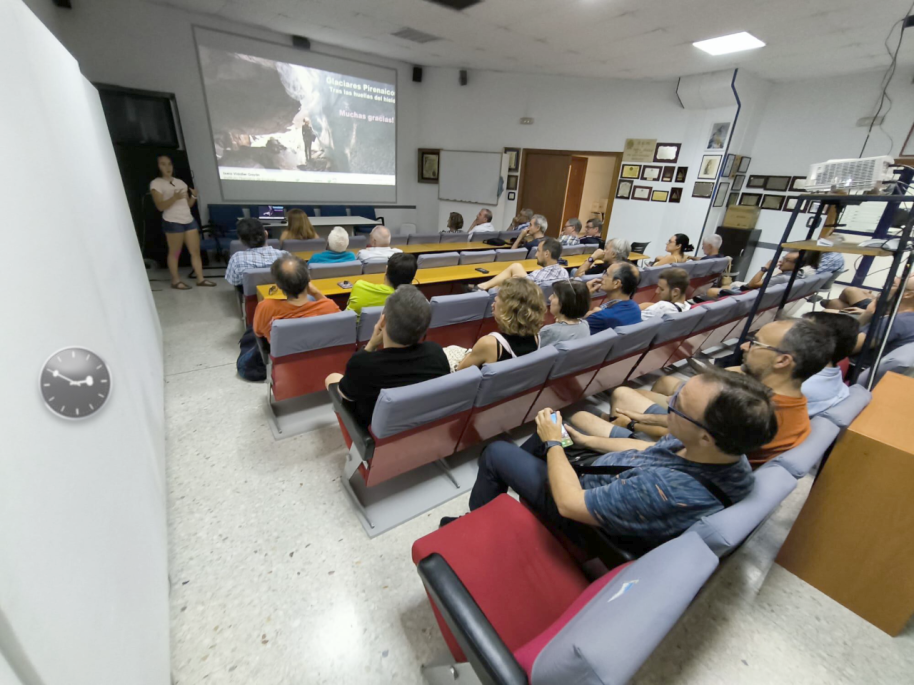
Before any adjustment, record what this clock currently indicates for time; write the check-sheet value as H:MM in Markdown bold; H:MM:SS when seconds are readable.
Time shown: **2:50**
